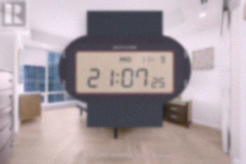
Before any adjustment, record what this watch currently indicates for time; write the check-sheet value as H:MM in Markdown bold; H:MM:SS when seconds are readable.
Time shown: **21:07**
